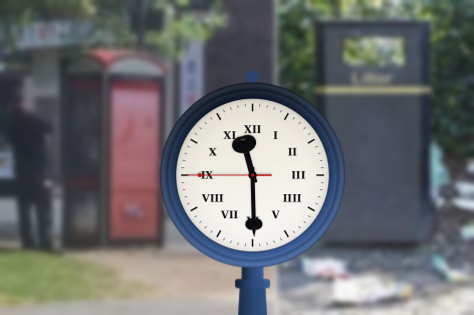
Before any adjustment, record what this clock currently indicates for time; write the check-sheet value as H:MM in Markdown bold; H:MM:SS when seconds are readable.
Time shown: **11:29:45**
